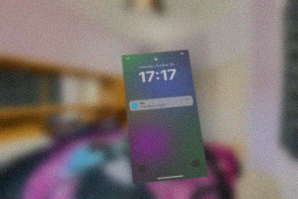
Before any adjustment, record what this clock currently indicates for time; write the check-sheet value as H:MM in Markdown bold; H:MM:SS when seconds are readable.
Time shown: **17:17**
